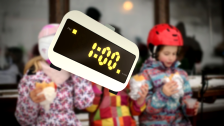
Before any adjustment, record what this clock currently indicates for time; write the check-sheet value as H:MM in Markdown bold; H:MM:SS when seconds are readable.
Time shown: **1:00**
